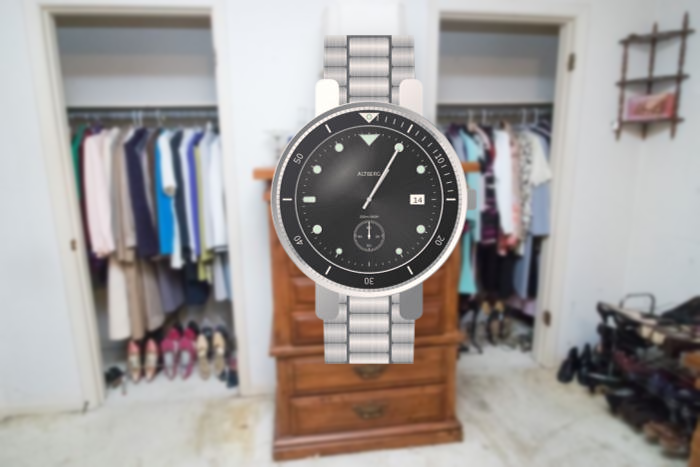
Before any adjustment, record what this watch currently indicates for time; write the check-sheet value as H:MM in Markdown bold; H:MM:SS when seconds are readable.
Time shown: **1:05**
